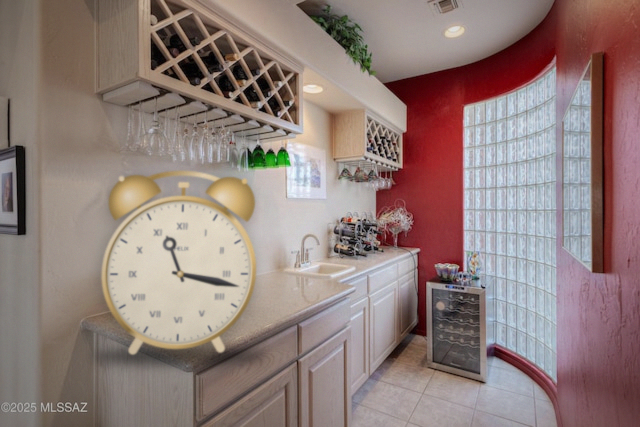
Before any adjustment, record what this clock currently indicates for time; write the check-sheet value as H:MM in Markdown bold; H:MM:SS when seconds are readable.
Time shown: **11:17**
